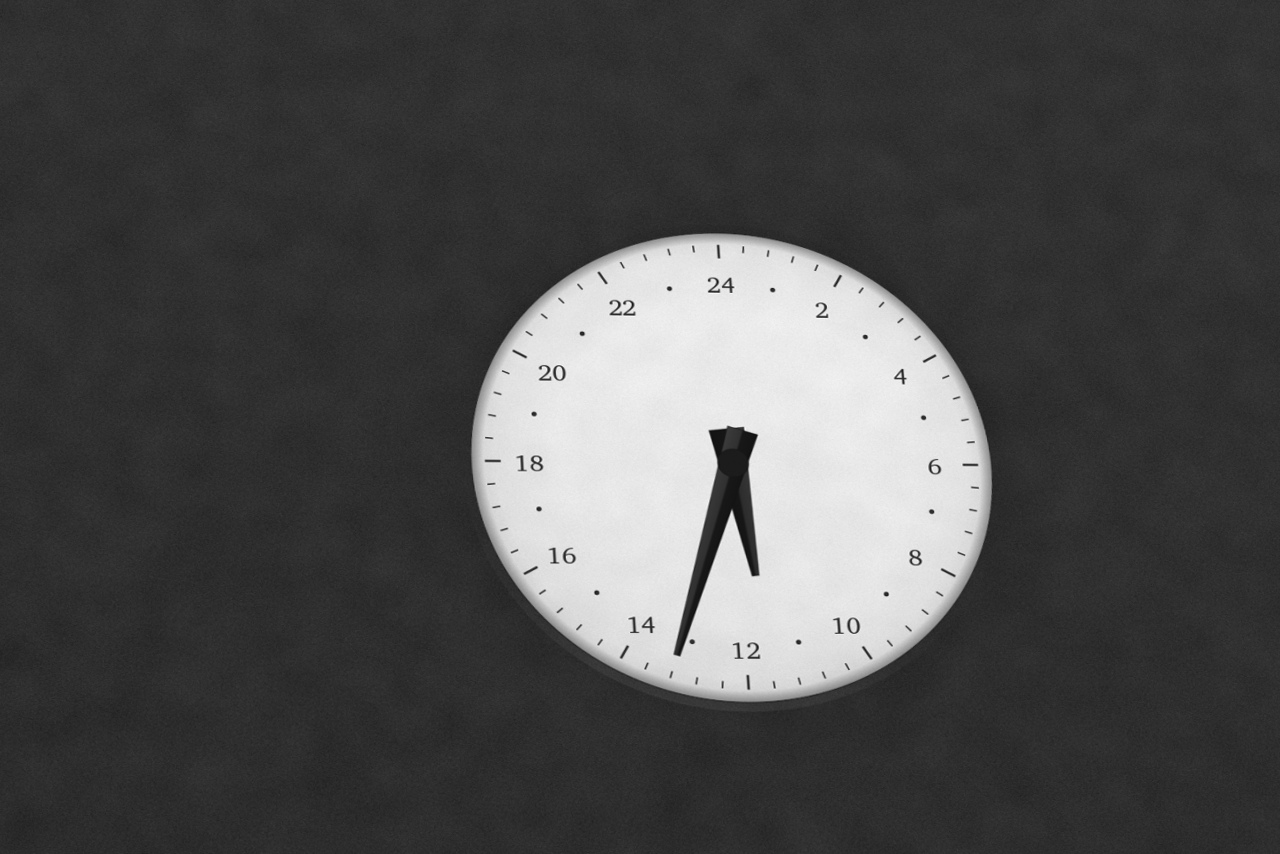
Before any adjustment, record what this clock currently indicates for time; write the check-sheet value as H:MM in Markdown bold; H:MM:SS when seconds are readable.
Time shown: **11:33**
